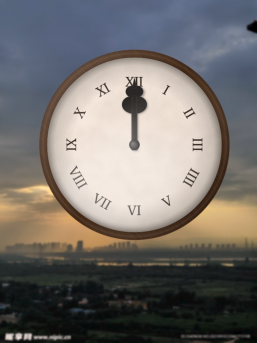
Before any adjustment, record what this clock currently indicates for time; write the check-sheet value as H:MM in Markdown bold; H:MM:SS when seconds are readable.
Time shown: **12:00**
